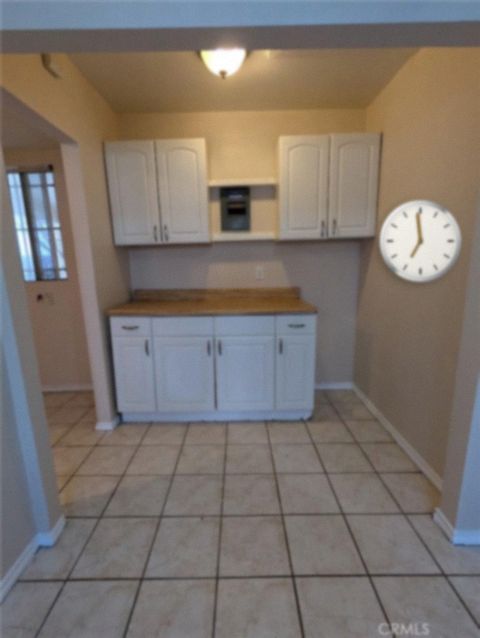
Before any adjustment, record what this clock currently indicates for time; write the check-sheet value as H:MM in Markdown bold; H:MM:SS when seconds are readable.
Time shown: **6:59**
